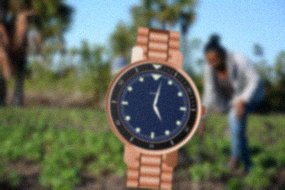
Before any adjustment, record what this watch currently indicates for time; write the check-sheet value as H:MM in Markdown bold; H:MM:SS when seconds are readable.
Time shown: **5:02**
